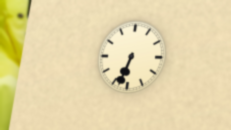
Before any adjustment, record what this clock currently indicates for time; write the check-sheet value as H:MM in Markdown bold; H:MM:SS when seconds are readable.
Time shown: **6:33**
